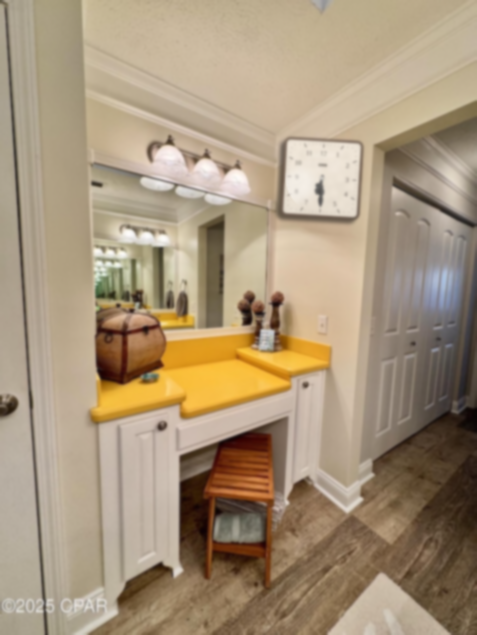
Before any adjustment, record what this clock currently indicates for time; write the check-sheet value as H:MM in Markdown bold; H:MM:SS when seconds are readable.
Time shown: **6:30**
